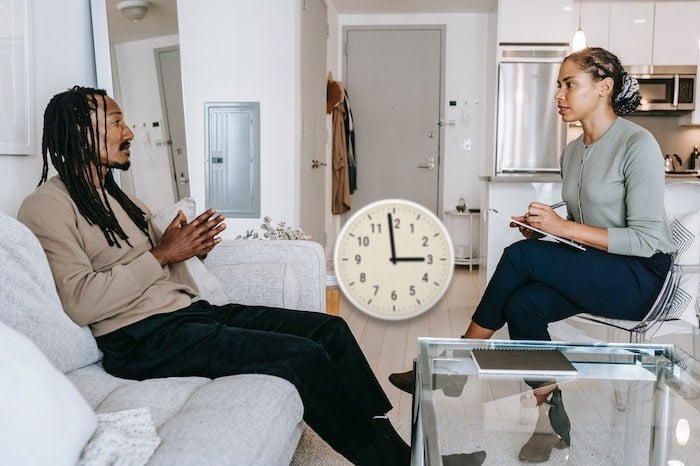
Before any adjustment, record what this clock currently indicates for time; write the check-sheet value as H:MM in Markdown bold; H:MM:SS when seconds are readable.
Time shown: **2:59**
